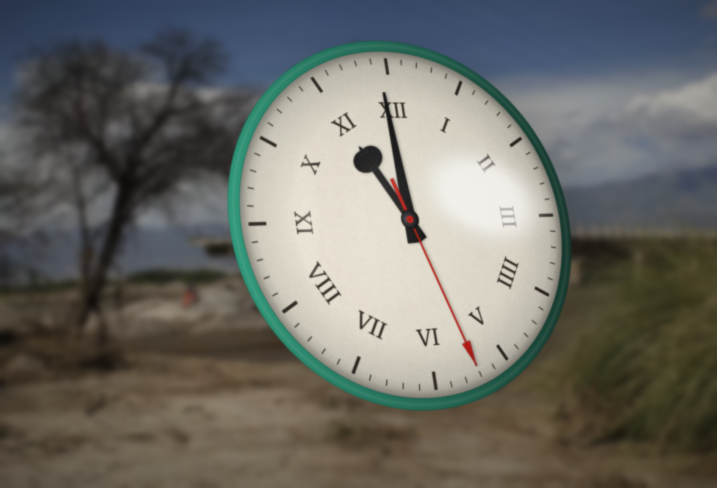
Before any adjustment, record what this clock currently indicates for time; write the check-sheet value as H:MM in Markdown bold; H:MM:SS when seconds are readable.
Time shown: **10:59:27**
